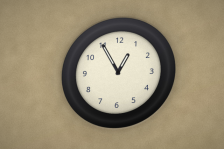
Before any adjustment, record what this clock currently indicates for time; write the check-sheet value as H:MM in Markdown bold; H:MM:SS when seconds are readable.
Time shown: **12:55**
